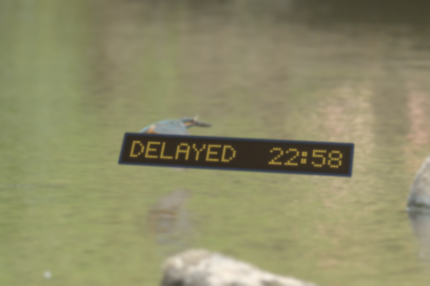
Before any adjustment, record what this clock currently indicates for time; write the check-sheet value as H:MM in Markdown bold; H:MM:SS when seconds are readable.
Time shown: **22:58**
